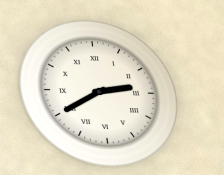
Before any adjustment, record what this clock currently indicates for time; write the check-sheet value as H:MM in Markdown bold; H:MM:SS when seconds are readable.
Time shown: **2:40**
